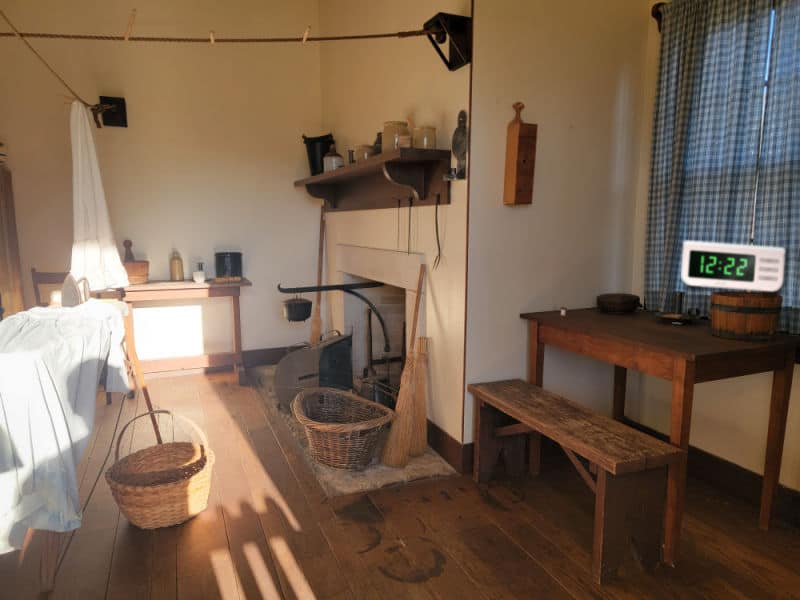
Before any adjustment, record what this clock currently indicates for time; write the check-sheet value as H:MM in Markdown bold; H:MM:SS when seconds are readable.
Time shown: **12:22**
